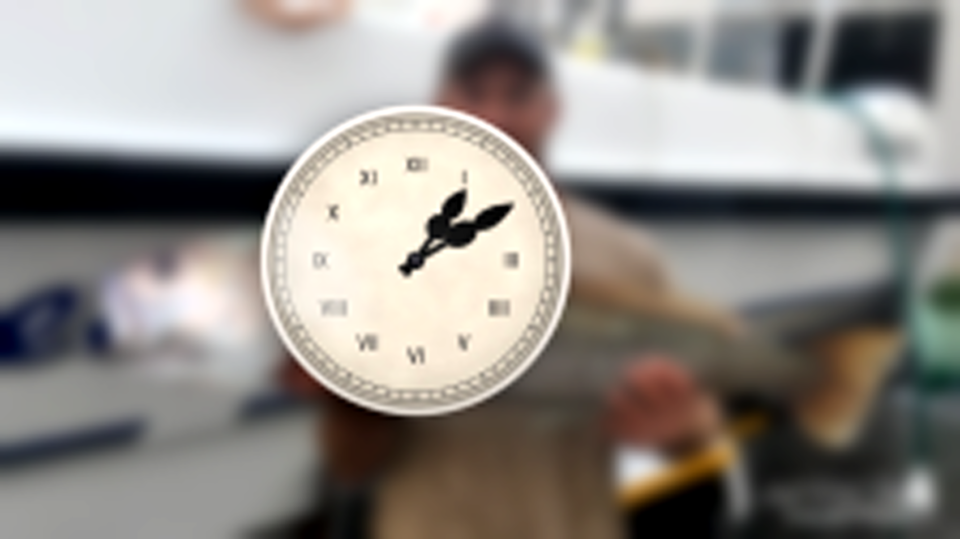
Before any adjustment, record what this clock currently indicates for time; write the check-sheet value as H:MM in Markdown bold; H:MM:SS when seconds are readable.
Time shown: **1:10**
